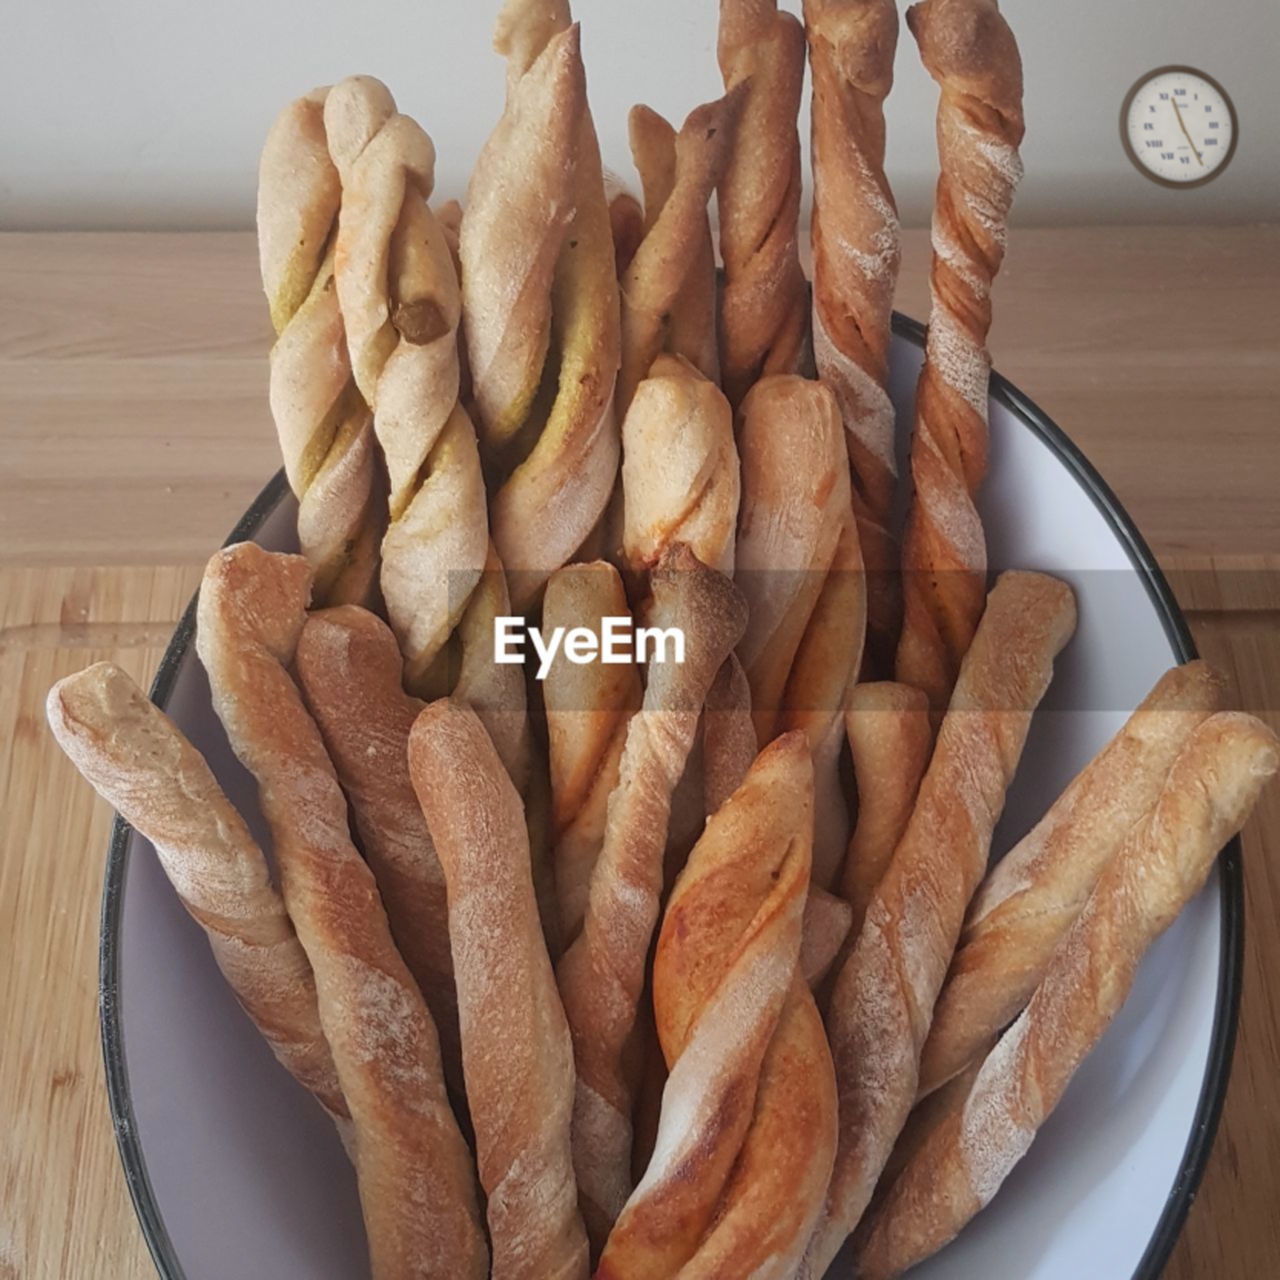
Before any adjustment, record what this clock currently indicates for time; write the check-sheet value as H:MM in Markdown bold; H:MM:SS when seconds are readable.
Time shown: **11:26**
